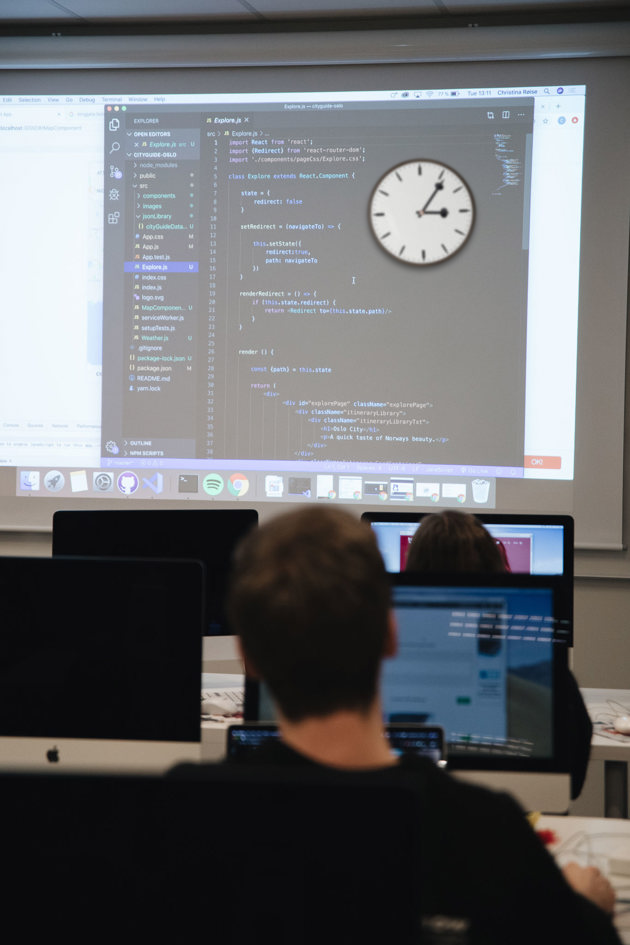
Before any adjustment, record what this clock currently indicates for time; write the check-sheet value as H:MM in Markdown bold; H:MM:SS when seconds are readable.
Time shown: **3:06**
